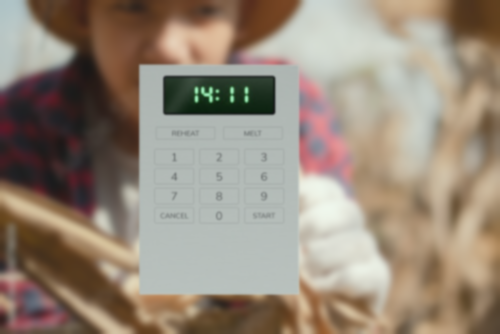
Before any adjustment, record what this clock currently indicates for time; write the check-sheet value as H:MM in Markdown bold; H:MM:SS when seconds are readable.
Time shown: **14:11**
